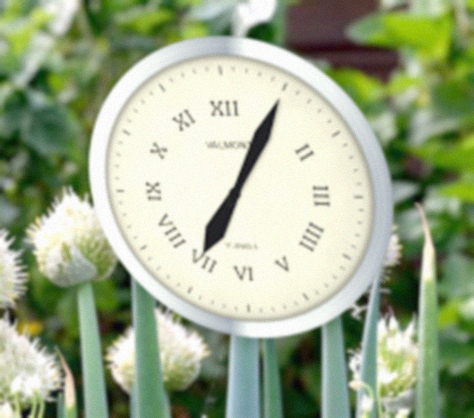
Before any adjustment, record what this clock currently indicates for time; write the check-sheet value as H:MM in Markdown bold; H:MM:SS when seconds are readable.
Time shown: **7:05**
